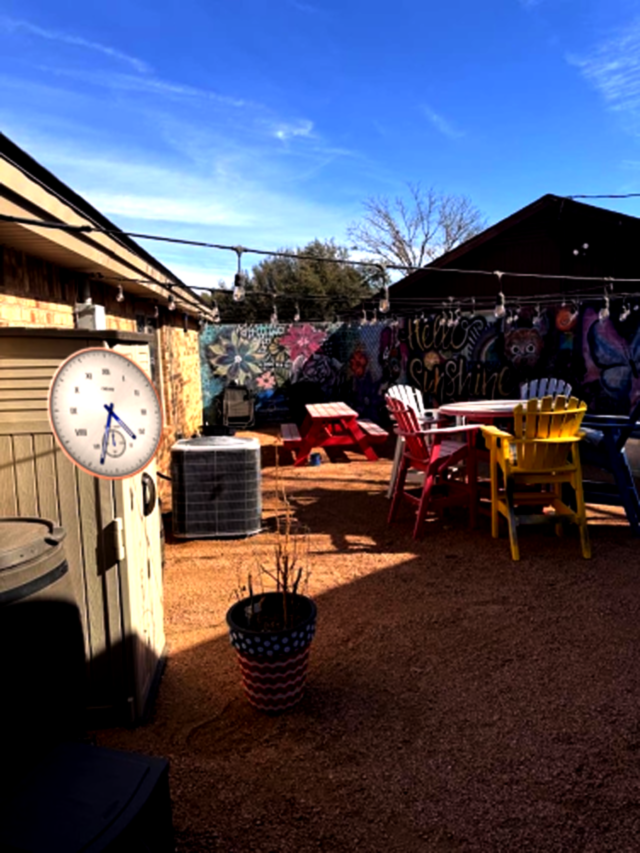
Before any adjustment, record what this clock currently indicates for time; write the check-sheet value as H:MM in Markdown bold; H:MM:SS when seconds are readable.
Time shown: **4:33**
